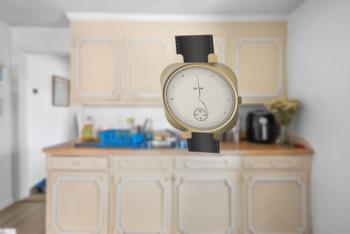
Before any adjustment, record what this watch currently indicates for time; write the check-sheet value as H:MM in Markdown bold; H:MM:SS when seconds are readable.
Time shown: **5:00**
